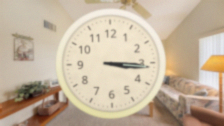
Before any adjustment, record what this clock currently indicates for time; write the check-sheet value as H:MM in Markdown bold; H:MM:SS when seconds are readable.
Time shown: **3:16**
